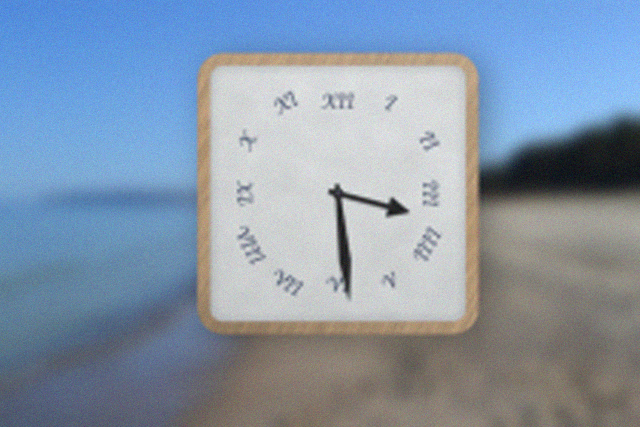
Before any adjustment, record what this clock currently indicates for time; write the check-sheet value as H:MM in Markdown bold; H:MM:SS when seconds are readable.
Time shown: **3:29**
